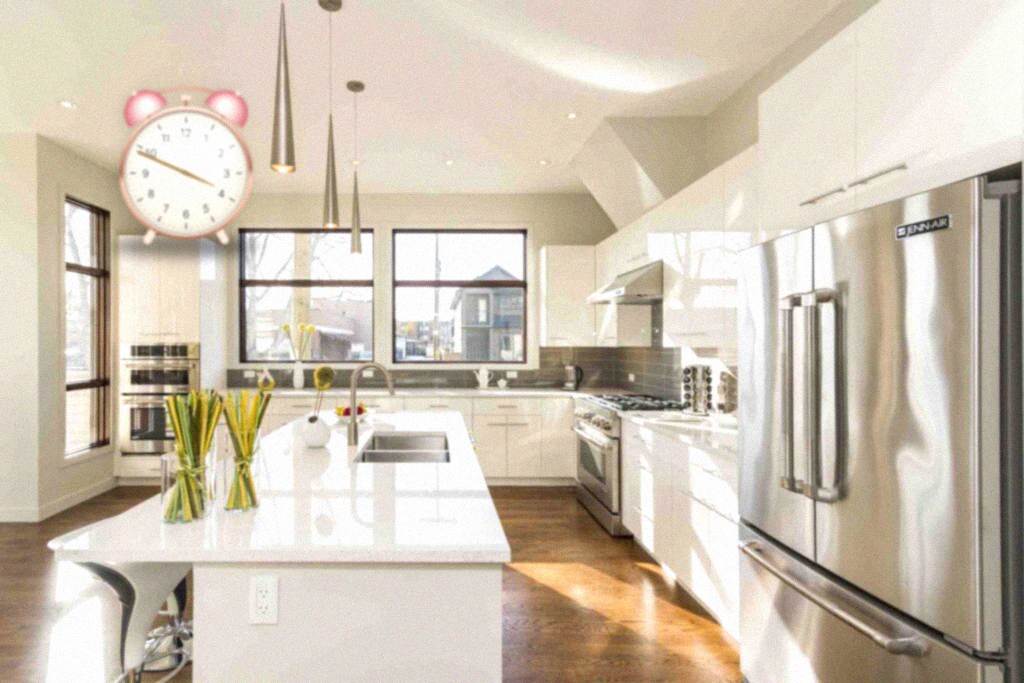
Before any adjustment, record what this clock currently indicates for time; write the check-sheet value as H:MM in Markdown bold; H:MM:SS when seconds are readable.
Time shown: **3:49**
